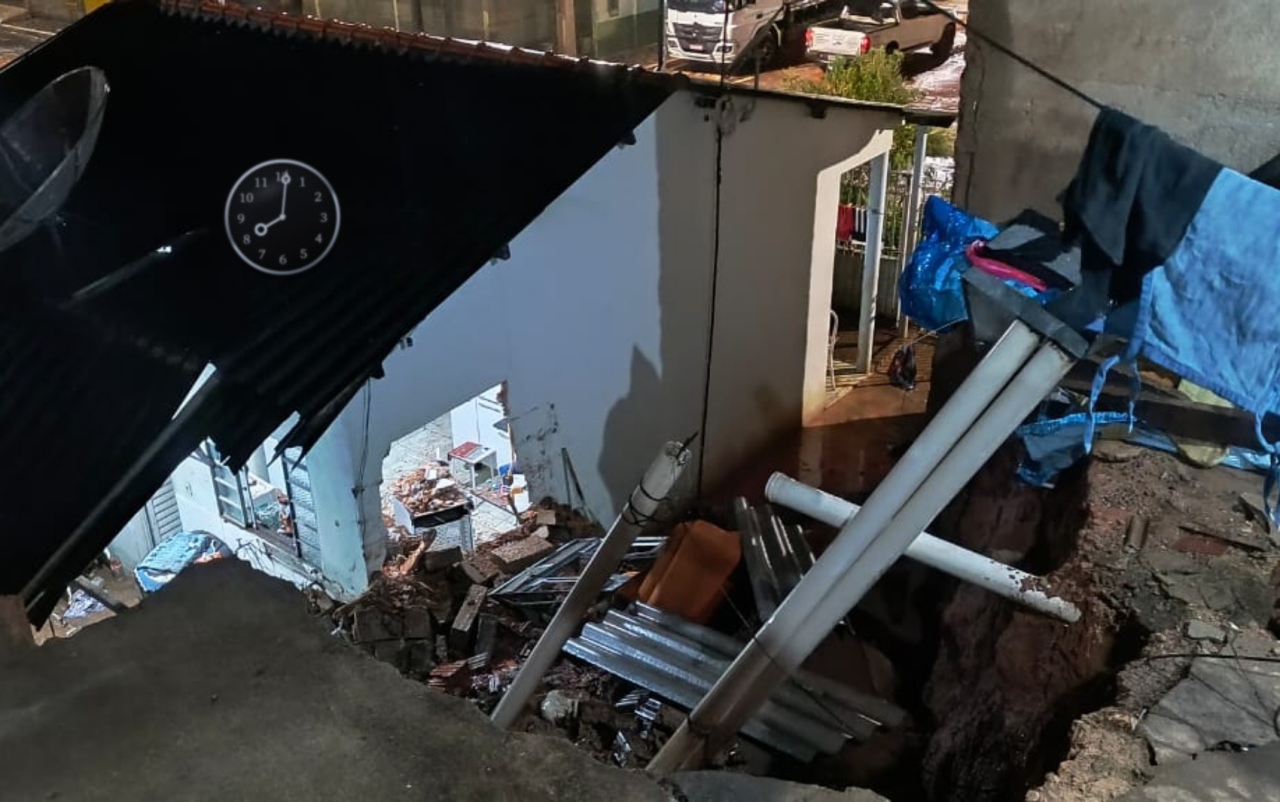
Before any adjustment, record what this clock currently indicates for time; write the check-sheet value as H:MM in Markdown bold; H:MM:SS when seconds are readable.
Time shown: **8:01**
